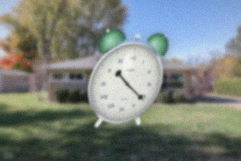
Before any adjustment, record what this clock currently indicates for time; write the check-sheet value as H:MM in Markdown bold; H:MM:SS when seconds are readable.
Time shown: **10:21**
